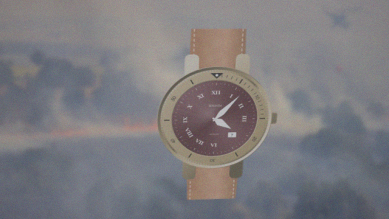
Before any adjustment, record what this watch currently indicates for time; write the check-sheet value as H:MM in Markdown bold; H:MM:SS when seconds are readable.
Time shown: **4:07**
